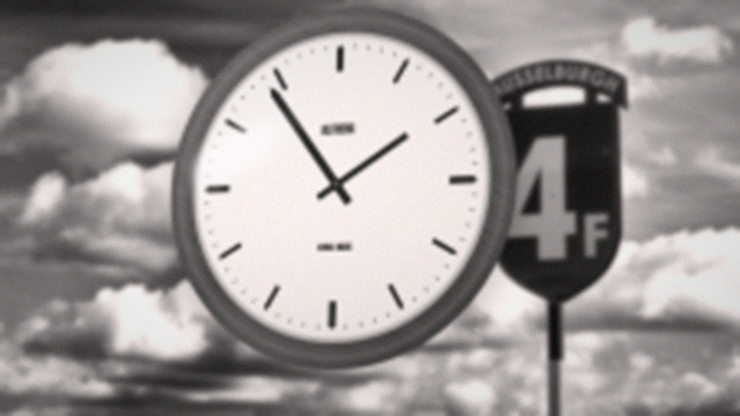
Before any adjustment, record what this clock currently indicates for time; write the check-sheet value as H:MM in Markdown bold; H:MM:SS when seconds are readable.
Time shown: **1:54**
